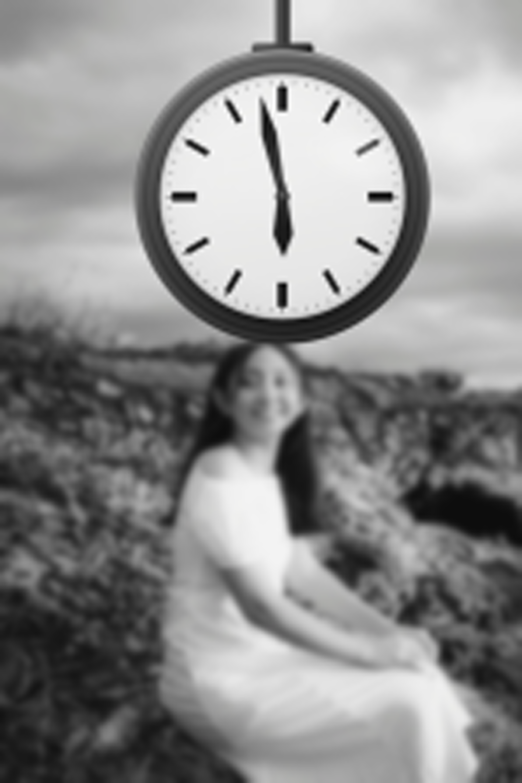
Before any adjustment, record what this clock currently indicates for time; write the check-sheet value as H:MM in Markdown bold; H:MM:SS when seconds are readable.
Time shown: **5:58**
